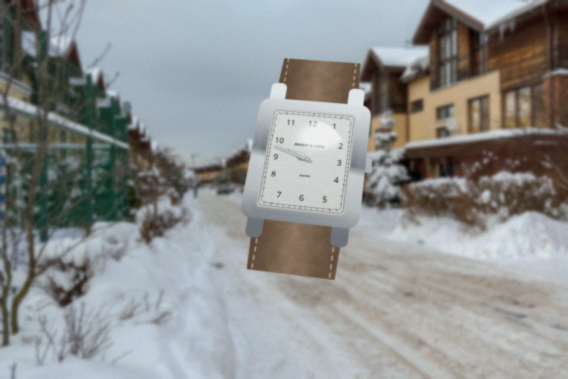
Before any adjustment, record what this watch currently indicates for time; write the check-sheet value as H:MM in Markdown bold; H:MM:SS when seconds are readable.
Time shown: **9:48**
